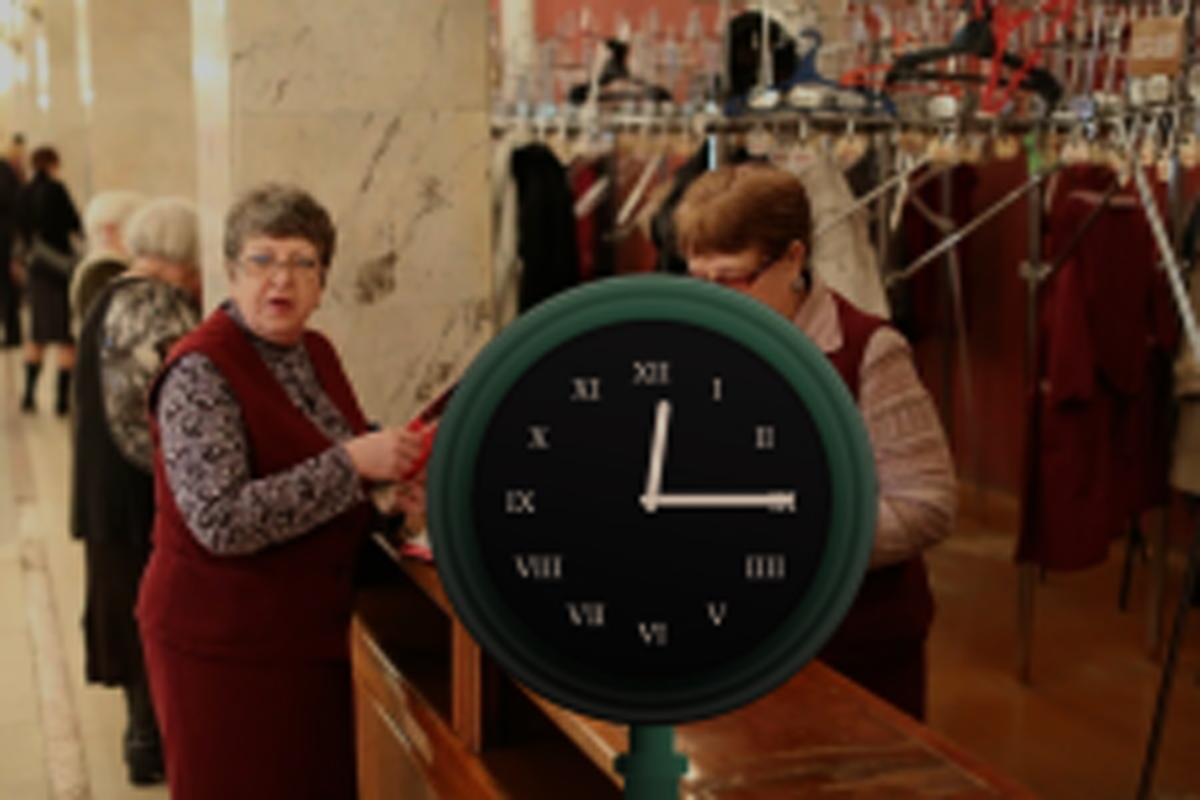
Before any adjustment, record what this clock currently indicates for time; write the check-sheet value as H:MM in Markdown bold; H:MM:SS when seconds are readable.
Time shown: **12:15**
